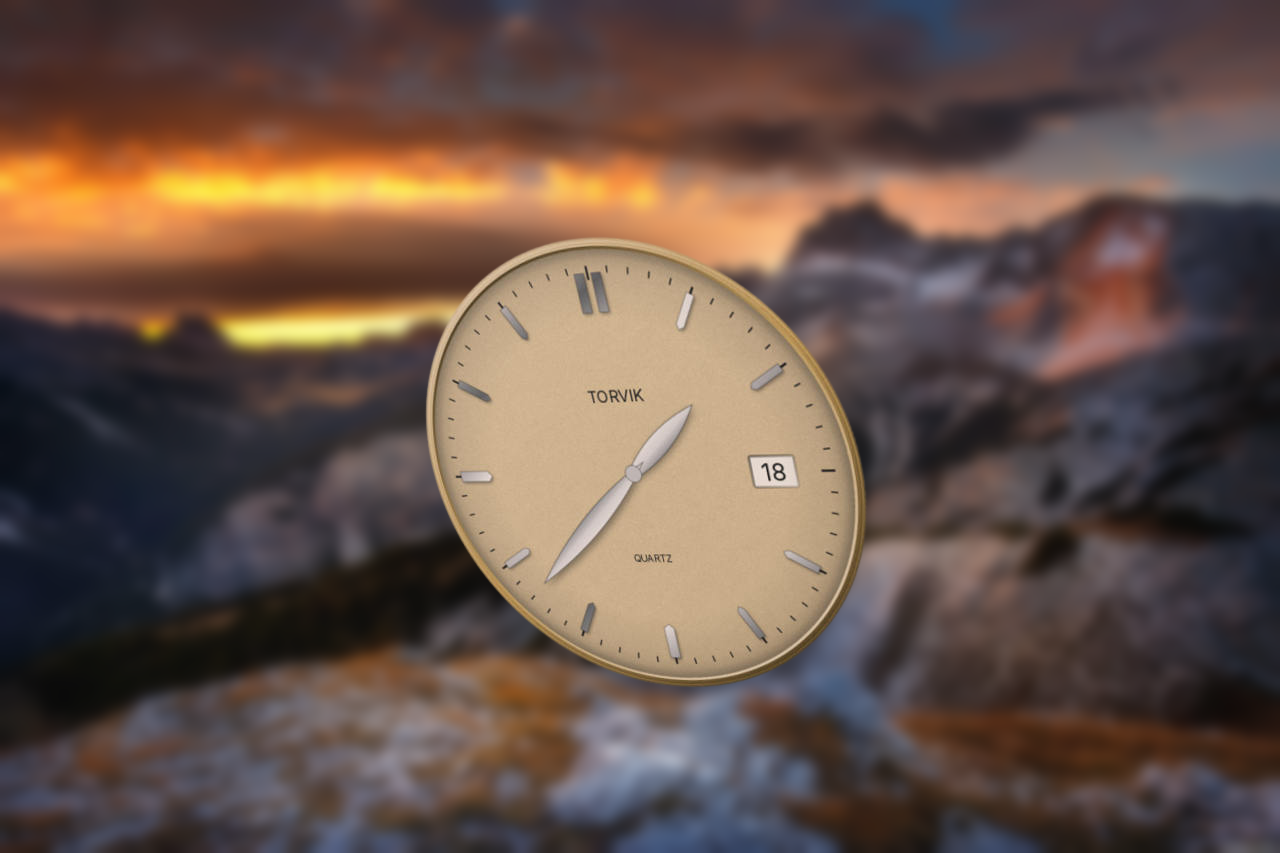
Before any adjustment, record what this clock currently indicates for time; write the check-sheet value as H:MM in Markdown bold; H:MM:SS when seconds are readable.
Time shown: **1:38**
